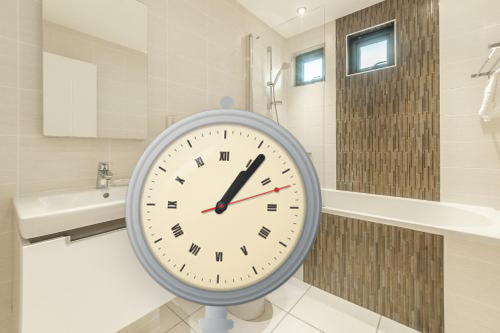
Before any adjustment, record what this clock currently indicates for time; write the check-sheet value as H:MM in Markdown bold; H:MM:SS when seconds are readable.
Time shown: **1:06:12**
